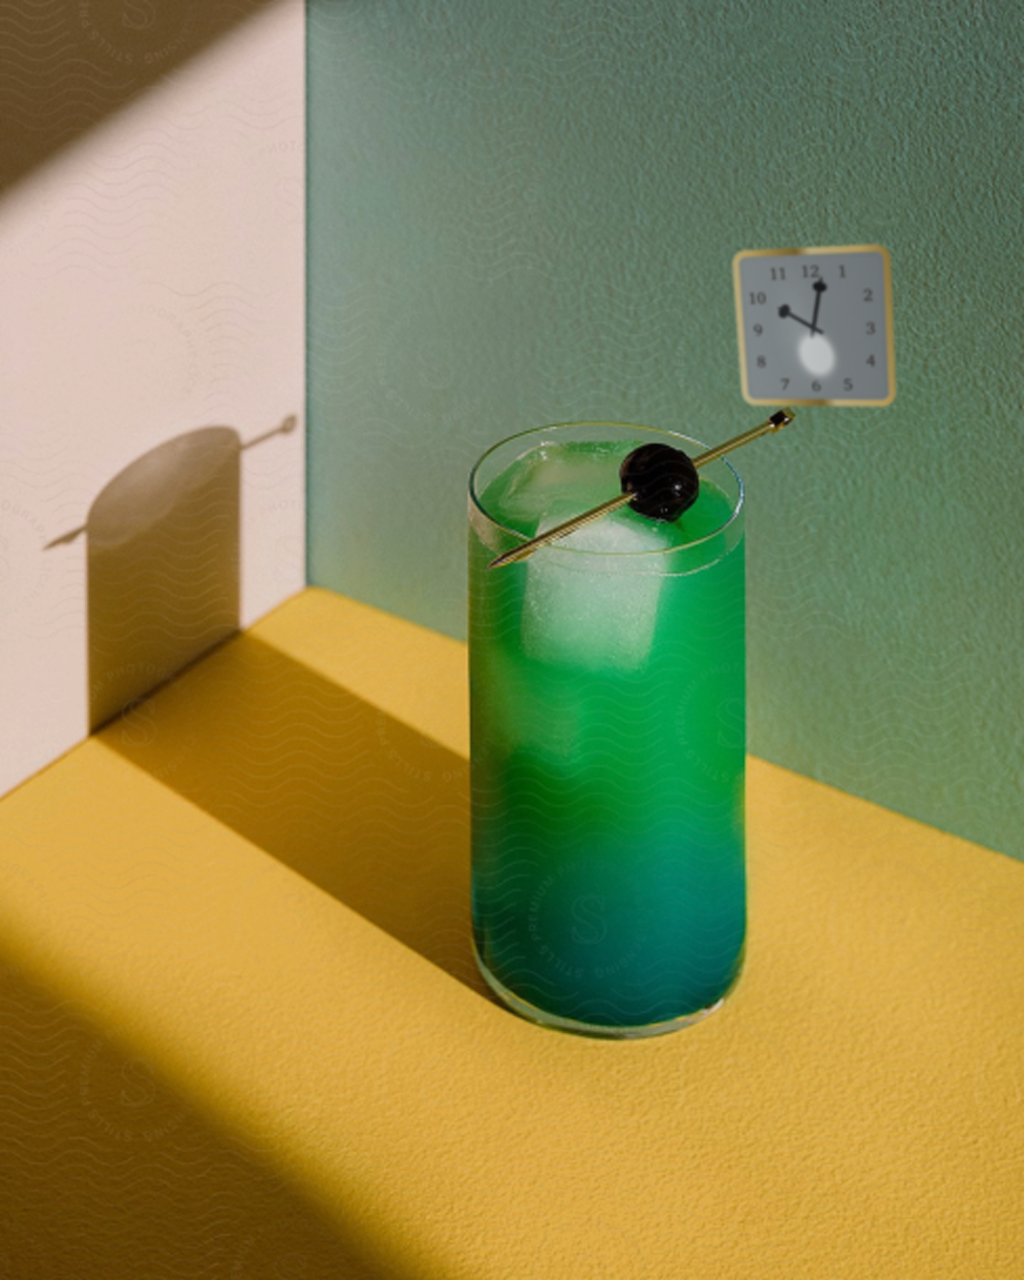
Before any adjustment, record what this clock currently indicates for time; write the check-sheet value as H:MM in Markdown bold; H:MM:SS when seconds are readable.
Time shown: **10:02**
